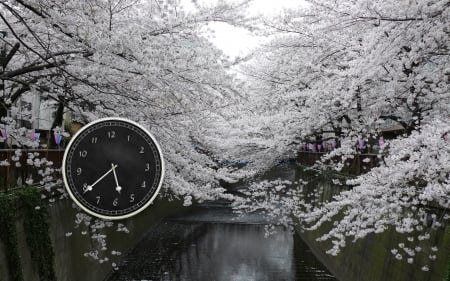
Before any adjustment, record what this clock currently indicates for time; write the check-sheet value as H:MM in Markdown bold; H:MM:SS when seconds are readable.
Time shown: **5:39**
